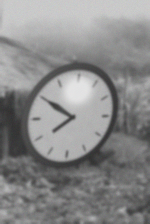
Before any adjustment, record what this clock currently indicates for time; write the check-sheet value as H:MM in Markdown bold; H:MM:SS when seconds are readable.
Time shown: **7:50**
